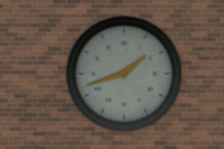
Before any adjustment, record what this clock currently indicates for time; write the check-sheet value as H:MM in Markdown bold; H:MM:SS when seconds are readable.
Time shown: **1:42**
